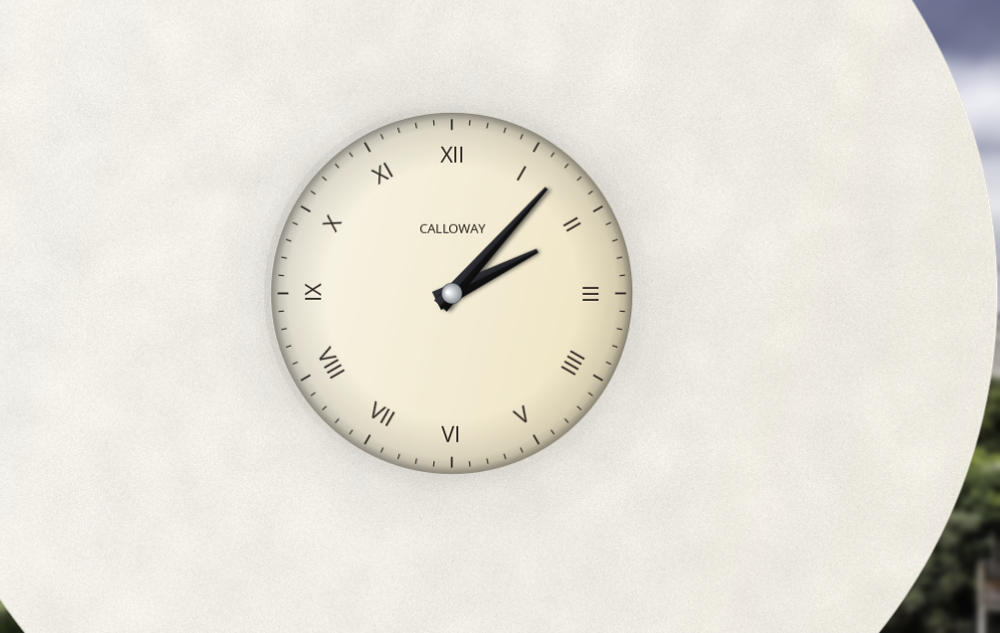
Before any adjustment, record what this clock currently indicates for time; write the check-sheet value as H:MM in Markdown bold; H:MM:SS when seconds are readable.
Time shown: **2:07**
